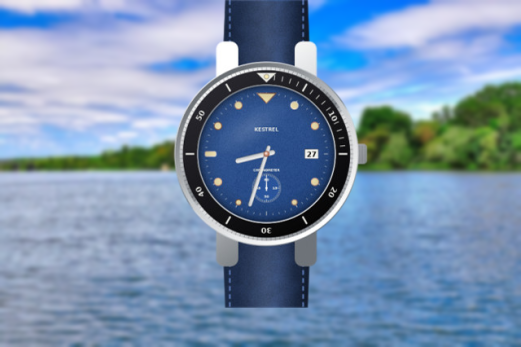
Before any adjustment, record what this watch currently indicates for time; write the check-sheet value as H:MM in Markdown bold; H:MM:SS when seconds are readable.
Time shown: **8:33**
